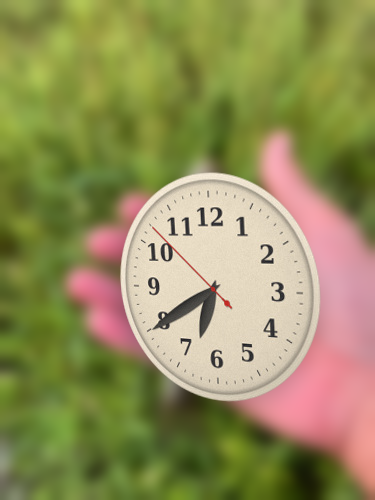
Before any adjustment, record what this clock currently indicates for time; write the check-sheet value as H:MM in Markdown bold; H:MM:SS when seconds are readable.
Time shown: **6:39:52**
